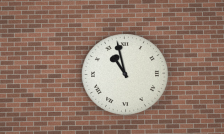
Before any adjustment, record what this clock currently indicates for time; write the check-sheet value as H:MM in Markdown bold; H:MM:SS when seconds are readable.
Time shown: **10:58**
